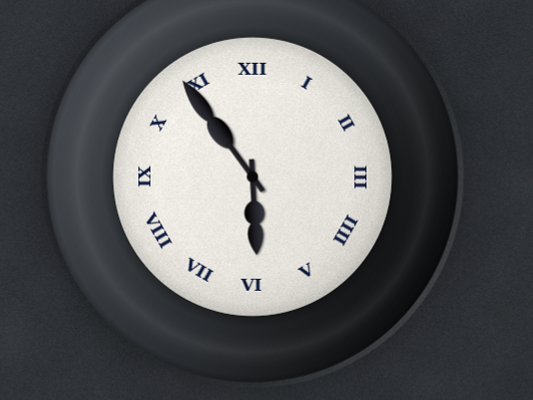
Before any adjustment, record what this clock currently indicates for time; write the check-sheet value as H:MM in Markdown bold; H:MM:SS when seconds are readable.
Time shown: **5:54**
